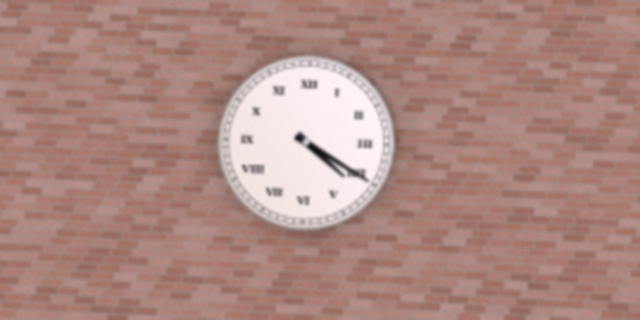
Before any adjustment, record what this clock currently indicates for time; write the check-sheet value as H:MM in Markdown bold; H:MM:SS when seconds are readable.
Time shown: **4:20**
